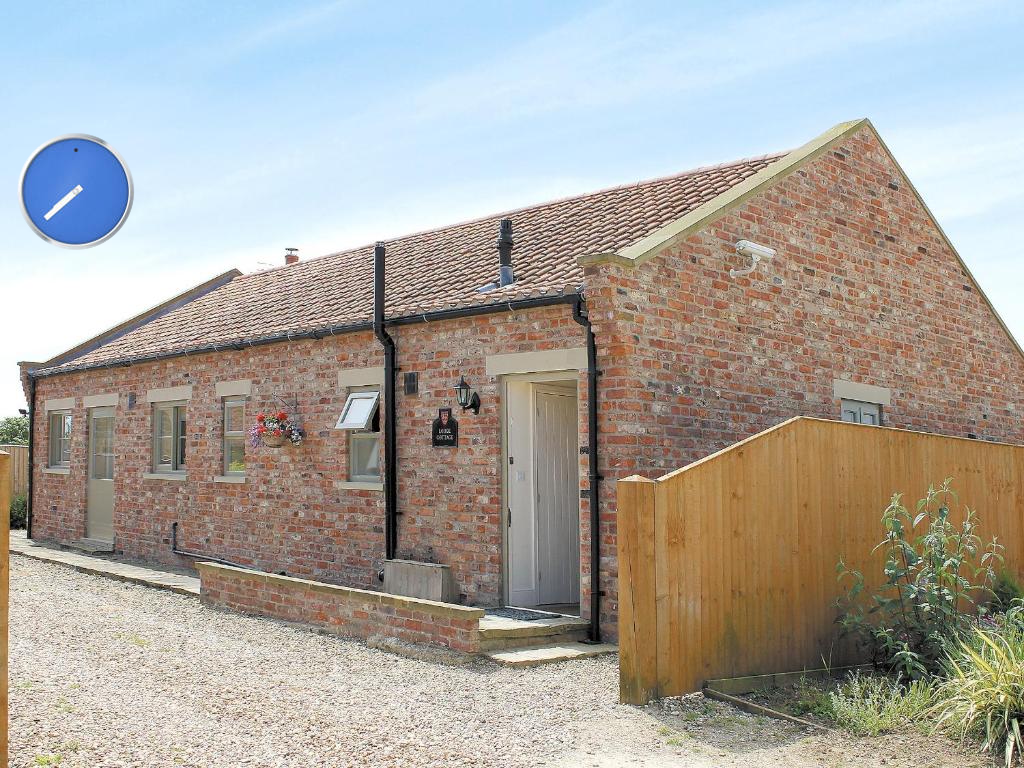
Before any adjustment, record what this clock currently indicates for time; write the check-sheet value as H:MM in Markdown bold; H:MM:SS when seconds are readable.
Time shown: **7:38**
